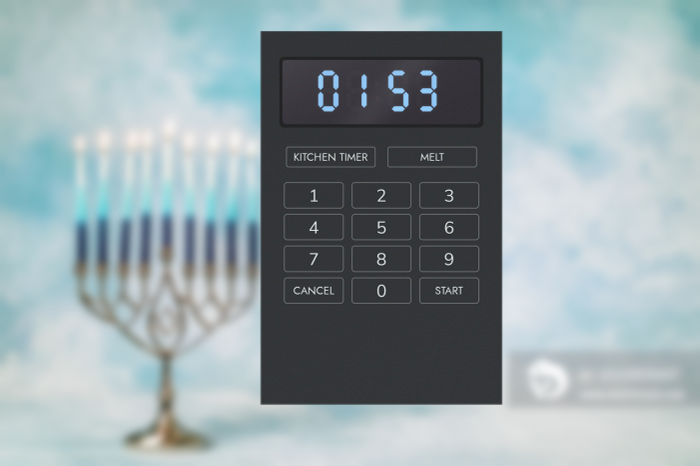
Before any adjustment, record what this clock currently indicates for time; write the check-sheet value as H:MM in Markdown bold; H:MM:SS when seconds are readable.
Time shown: **1:53**
